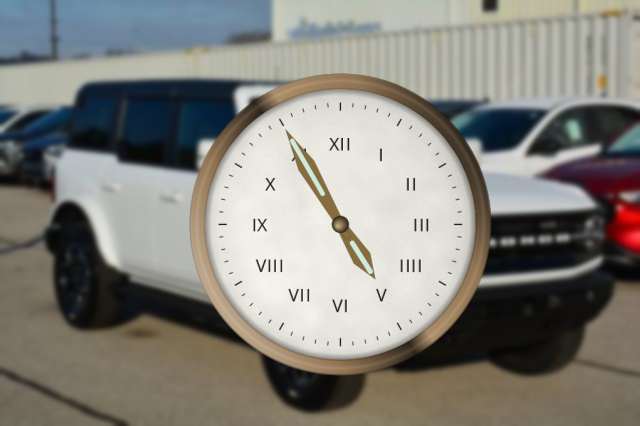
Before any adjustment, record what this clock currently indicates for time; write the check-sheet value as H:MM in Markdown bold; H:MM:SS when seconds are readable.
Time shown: **4:55**
